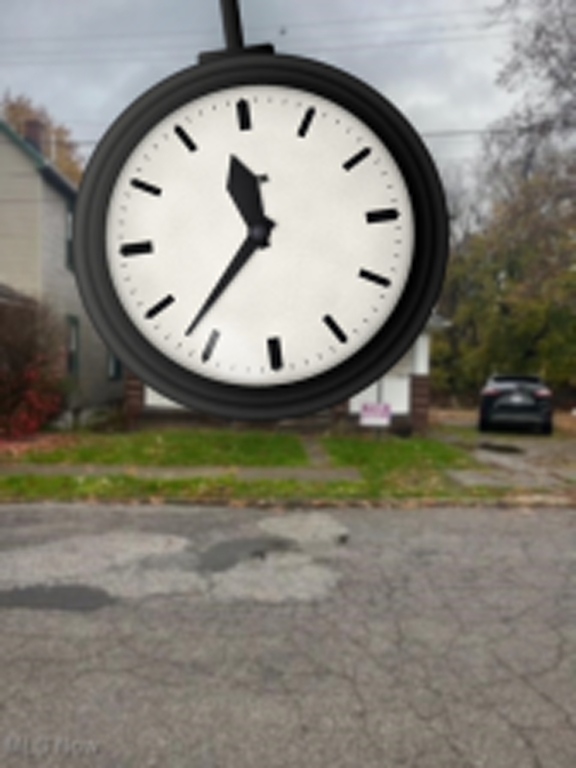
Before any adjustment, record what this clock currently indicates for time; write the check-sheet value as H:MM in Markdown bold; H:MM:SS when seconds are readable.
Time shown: **11:37**
